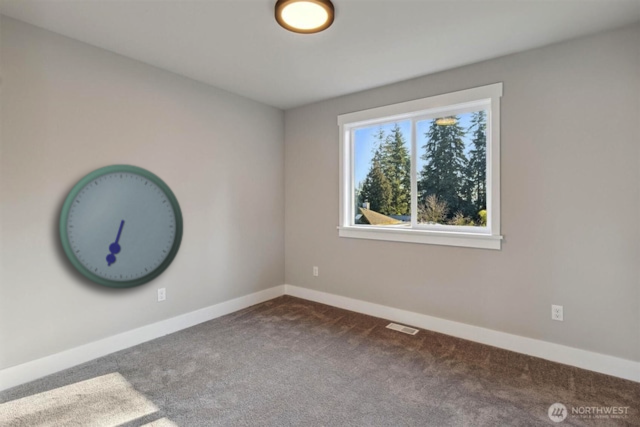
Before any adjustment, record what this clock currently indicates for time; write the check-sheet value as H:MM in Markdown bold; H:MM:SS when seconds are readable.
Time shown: **6:33**
